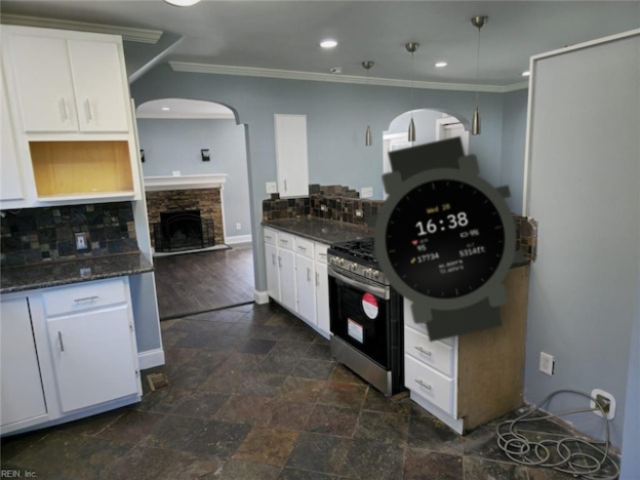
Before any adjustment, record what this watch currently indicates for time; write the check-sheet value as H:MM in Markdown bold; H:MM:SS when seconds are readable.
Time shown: **16:38**
